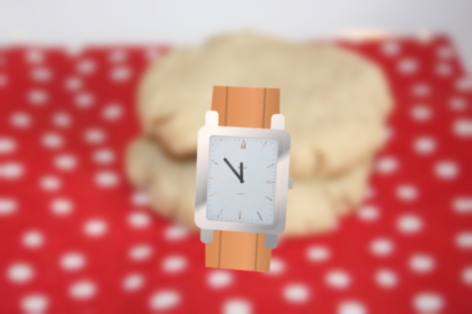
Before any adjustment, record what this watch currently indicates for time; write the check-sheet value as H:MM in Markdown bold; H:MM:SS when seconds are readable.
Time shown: **11:53**
